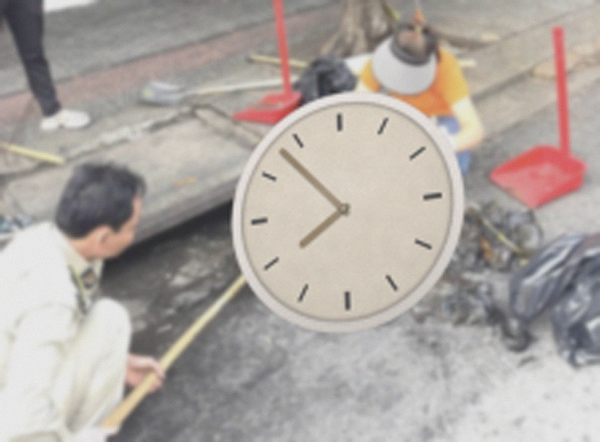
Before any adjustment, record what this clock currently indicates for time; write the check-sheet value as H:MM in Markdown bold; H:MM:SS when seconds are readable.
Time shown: **7:53**
